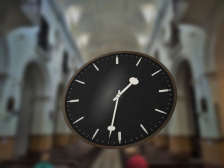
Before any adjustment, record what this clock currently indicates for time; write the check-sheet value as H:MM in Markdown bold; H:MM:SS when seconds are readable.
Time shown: **1:32**
